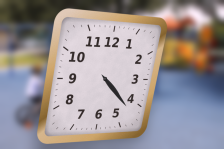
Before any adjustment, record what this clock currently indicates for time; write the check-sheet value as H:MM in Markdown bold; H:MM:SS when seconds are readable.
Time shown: **4:22**
